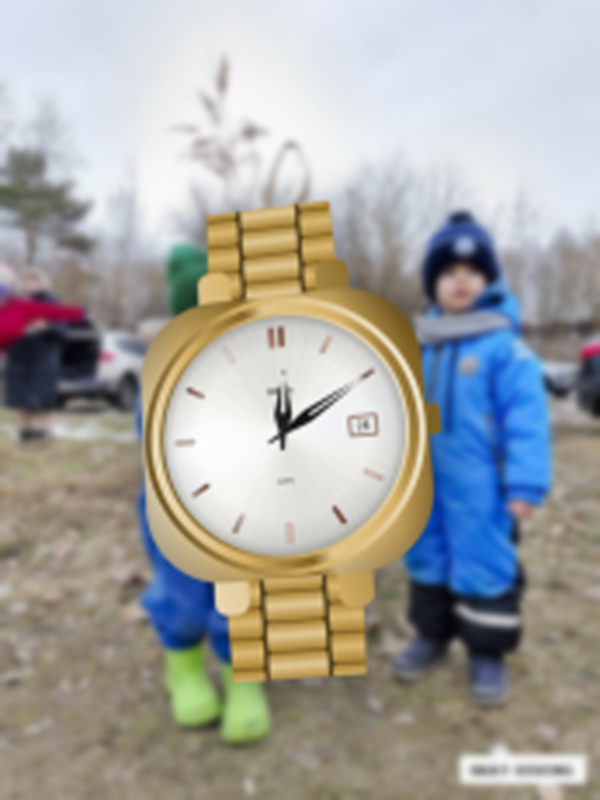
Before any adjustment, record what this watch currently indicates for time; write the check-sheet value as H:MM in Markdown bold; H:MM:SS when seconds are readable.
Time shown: **12:10**
